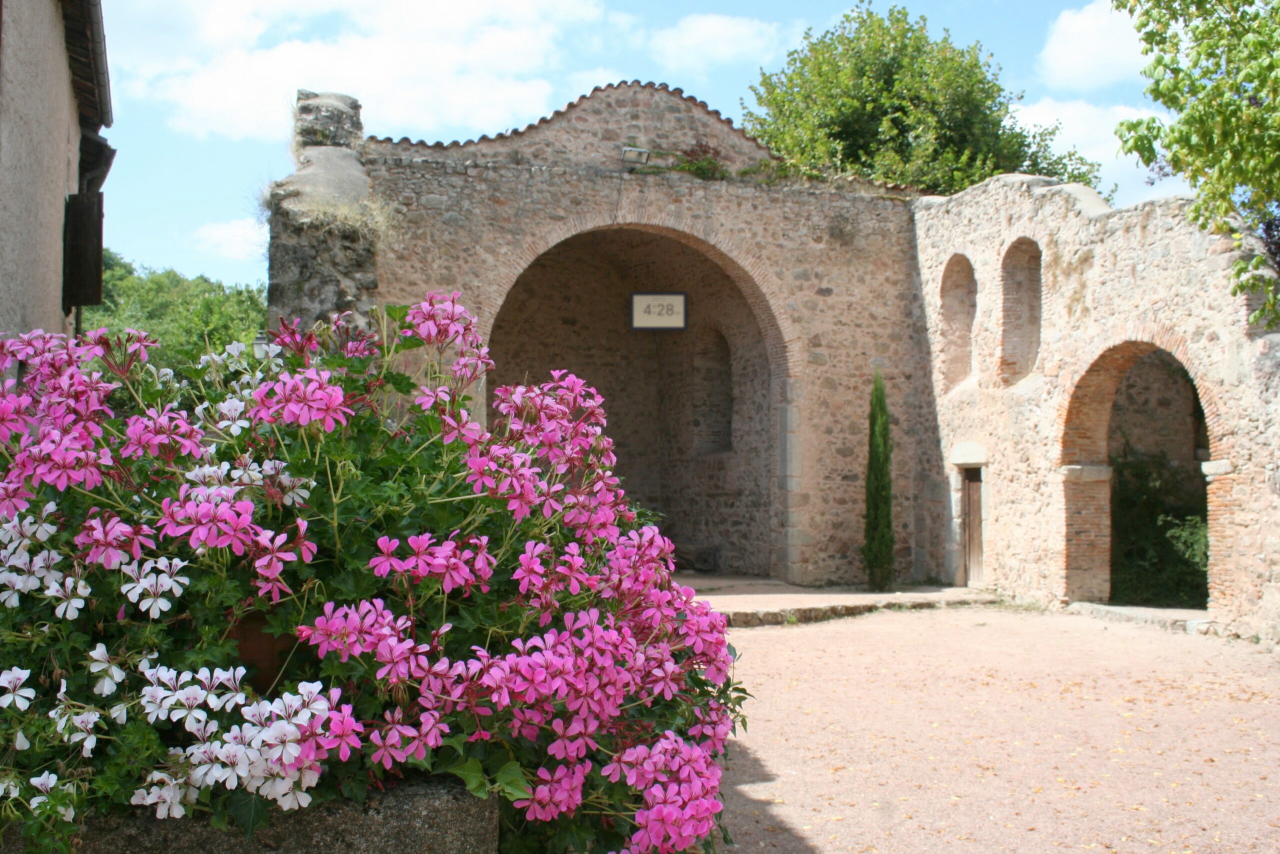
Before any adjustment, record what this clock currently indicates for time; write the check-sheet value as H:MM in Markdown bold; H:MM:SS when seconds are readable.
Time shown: **4:28**
